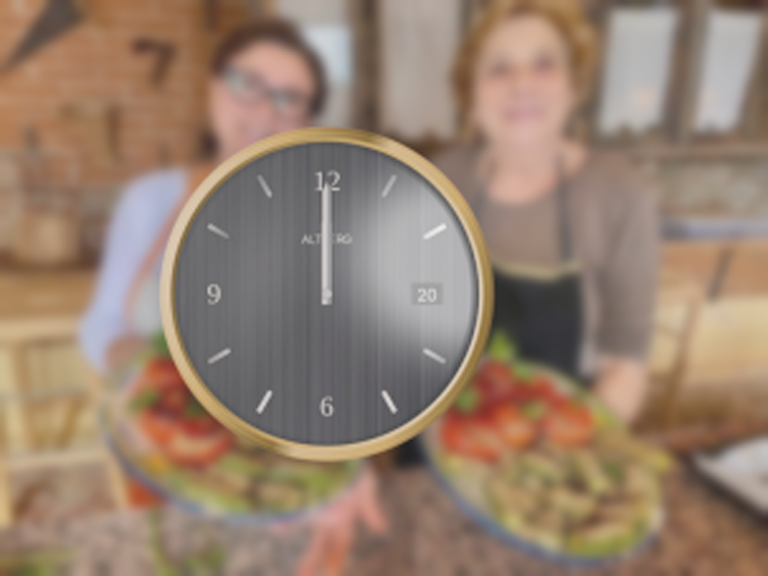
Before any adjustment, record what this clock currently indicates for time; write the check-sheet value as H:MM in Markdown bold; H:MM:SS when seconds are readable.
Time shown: **12:00**
